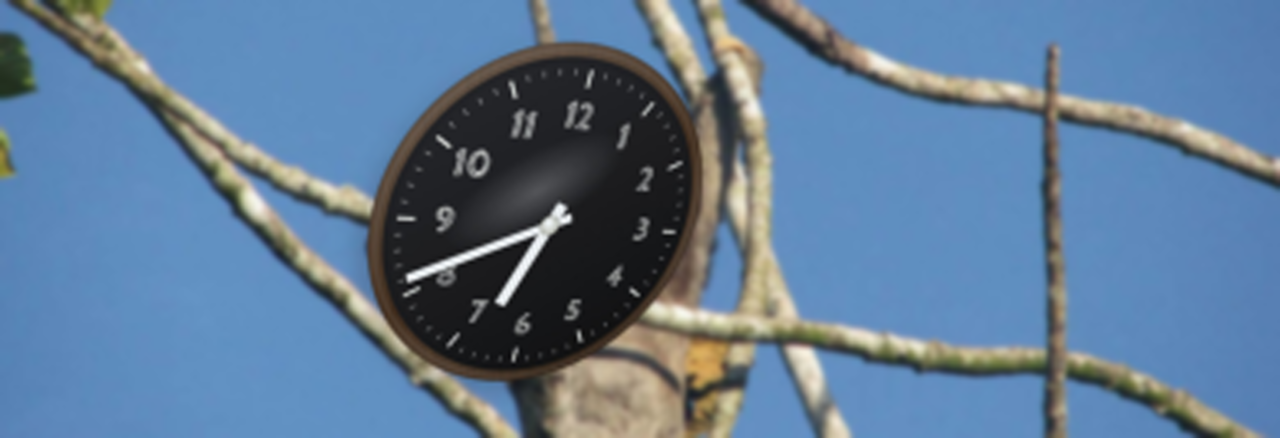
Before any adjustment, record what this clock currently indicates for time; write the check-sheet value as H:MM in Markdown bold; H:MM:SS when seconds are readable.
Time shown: **6:41**
